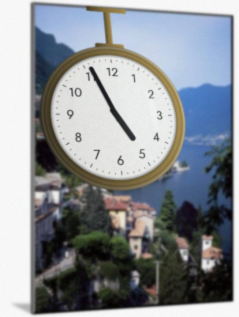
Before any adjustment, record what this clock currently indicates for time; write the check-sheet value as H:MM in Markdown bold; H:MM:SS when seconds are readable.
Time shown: **4:56**
